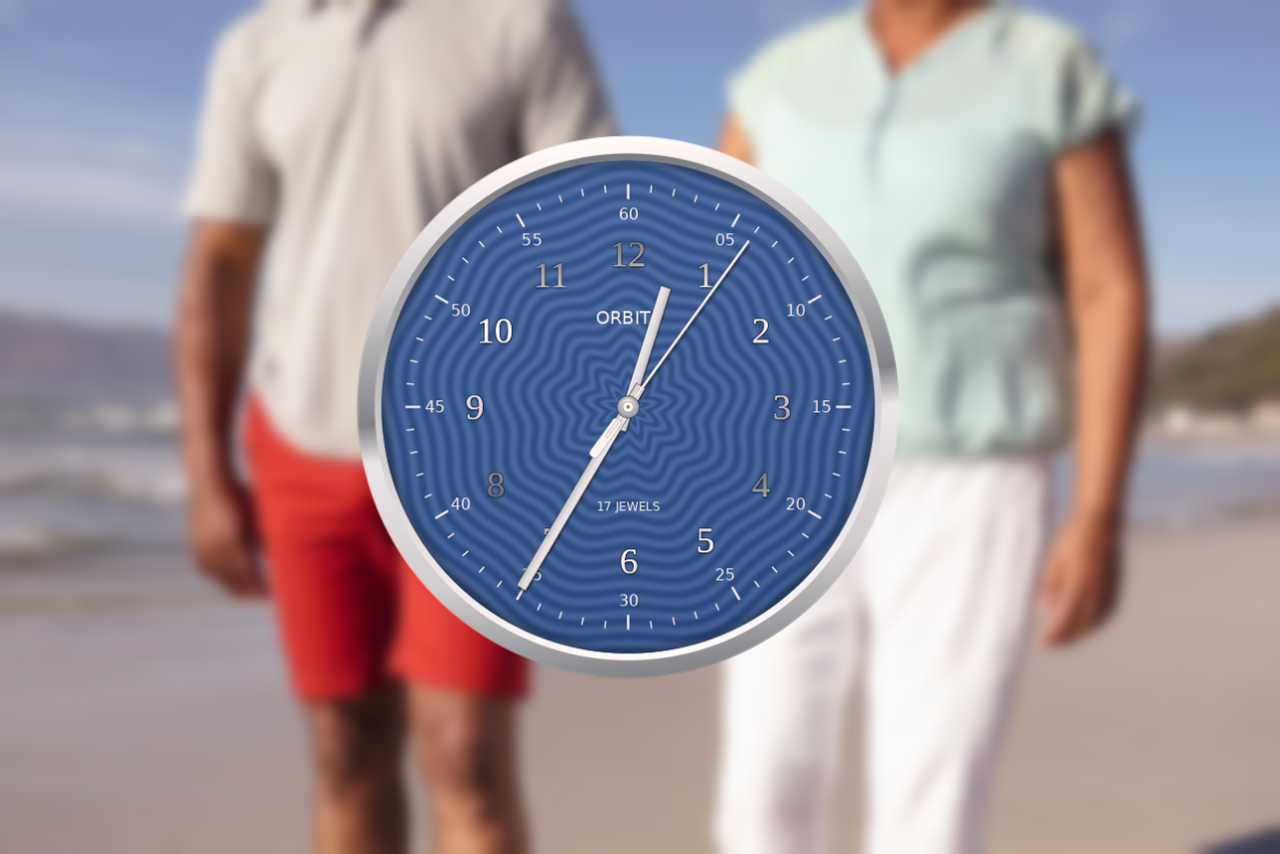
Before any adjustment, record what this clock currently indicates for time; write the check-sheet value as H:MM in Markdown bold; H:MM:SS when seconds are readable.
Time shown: **12:35:06**
